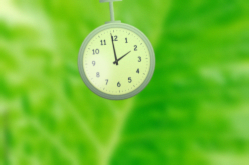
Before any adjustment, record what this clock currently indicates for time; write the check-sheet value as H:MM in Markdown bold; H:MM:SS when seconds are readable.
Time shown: **1:59**
